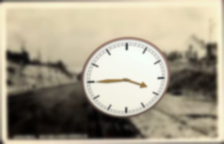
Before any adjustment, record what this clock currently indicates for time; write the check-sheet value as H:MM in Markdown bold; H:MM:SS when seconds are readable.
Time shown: **3:45**
